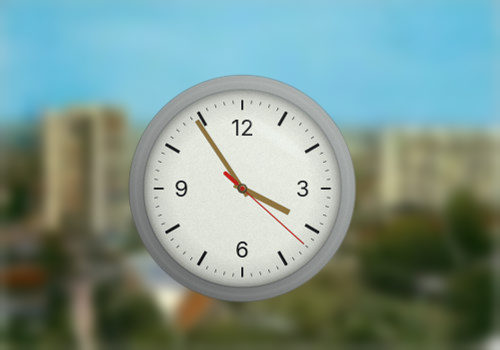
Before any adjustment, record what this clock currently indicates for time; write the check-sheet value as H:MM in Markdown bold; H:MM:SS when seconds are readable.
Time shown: **3:54:22**
